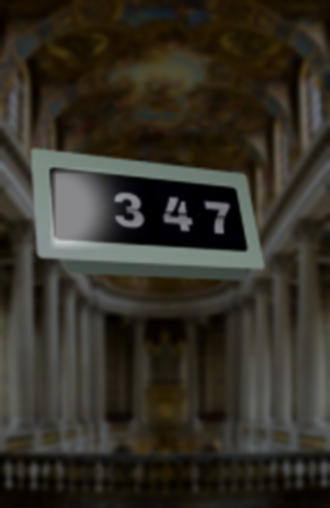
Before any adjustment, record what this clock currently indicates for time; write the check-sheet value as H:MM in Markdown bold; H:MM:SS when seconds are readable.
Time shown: **3:47**
